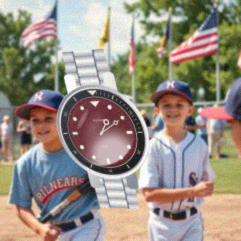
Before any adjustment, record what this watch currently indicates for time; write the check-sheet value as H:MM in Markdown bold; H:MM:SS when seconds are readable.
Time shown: **1:10**
